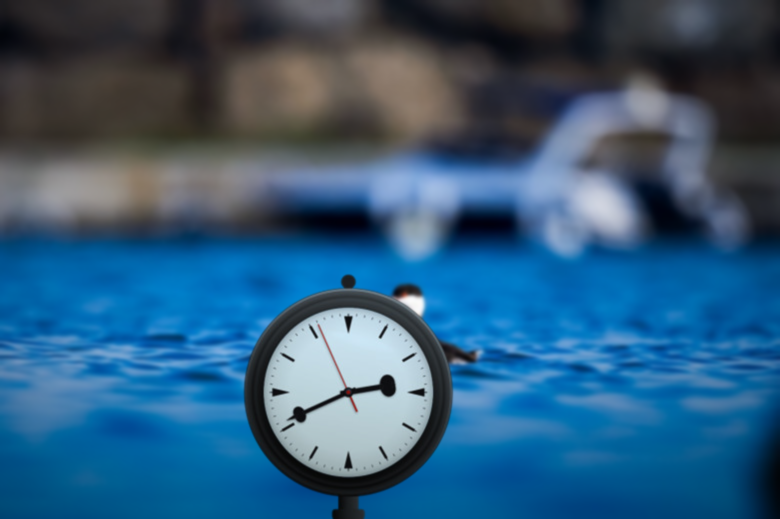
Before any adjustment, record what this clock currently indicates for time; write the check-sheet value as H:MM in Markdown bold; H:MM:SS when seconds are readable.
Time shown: **2:40:56**
